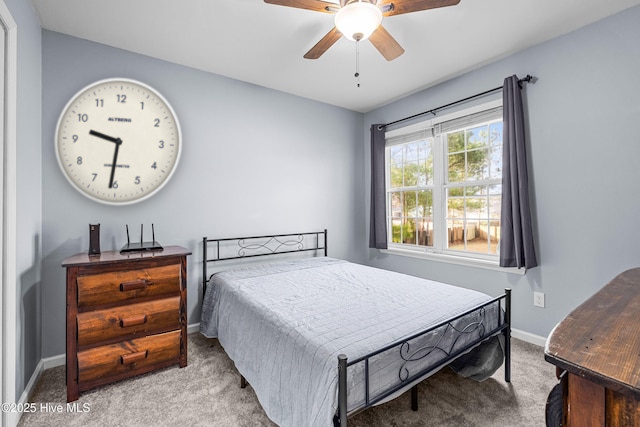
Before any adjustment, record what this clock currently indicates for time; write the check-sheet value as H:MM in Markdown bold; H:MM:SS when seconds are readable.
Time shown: **9:31**
